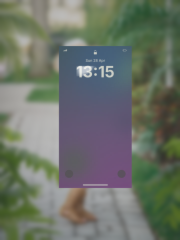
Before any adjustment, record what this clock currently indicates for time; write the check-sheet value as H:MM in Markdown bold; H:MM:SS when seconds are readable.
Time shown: **13:15**
